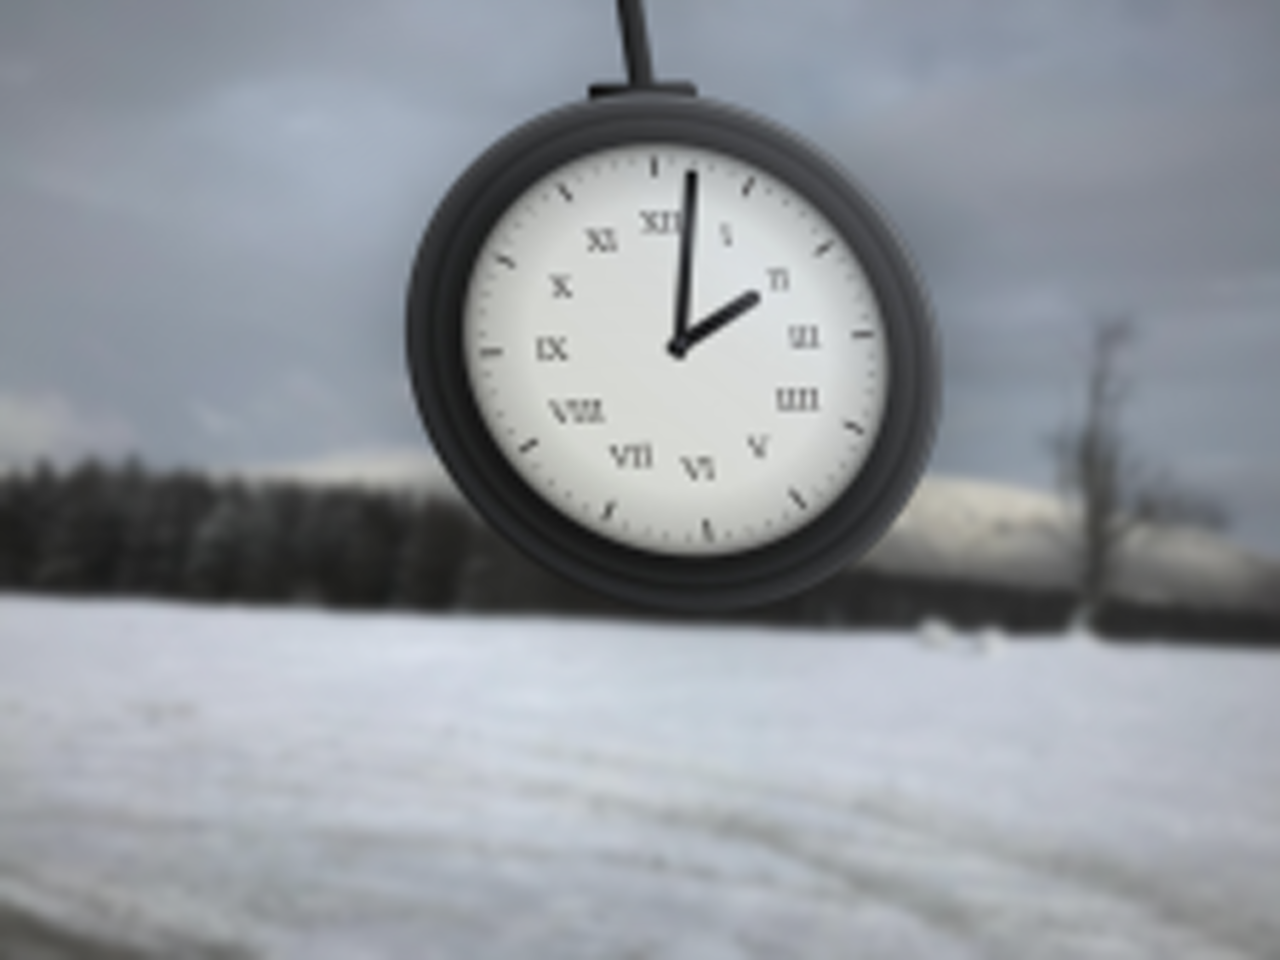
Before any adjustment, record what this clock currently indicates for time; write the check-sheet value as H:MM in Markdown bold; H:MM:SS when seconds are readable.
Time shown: **2:02**
